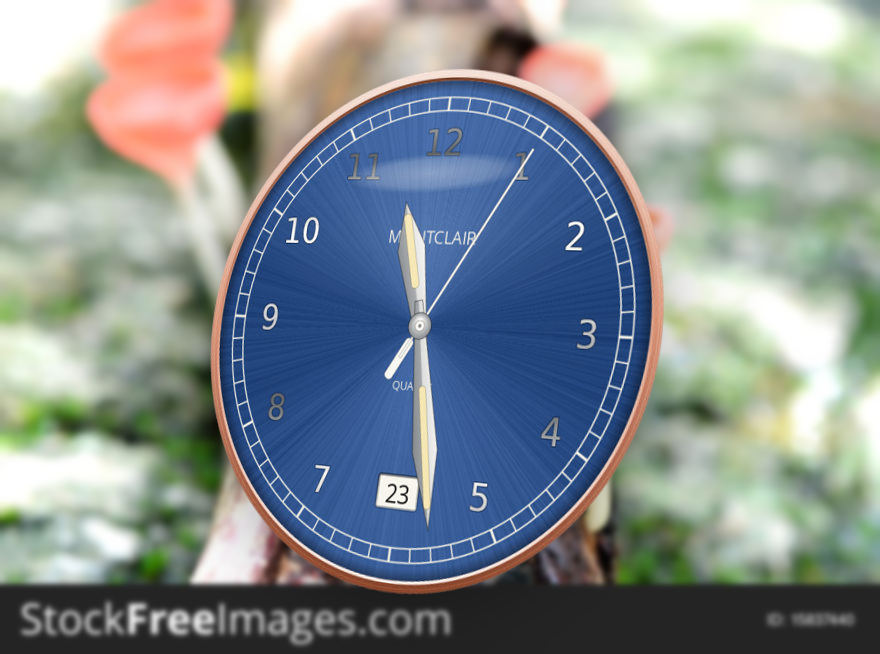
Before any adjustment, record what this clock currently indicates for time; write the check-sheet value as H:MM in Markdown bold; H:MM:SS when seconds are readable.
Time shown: **11:28:05**
